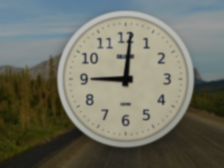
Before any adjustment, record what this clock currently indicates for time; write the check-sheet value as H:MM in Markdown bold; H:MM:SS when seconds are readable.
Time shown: **9:01**
